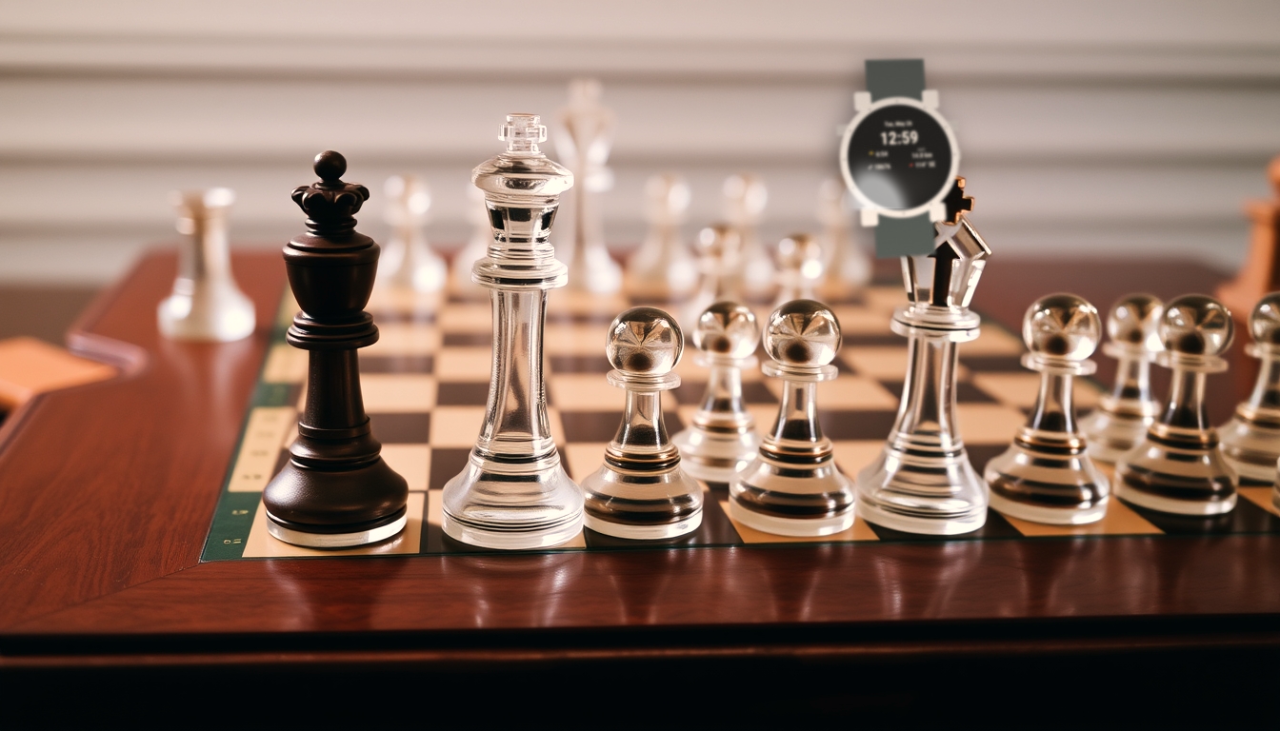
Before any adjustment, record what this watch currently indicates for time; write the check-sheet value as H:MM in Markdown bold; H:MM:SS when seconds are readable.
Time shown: **12:59**
